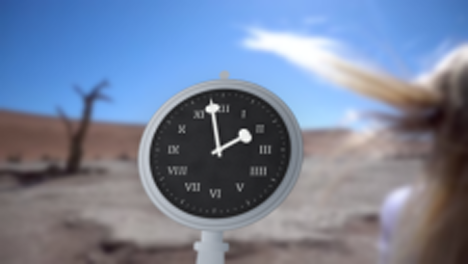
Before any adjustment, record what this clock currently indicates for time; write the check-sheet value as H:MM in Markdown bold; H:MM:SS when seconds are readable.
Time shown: **1:58**
